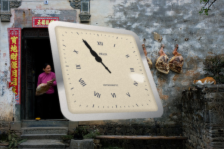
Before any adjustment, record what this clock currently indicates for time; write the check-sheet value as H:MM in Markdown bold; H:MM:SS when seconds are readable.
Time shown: **10:55**
